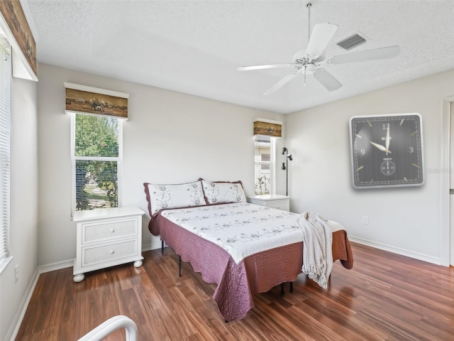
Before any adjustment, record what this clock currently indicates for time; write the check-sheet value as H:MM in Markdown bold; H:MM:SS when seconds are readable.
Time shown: **10:01**
